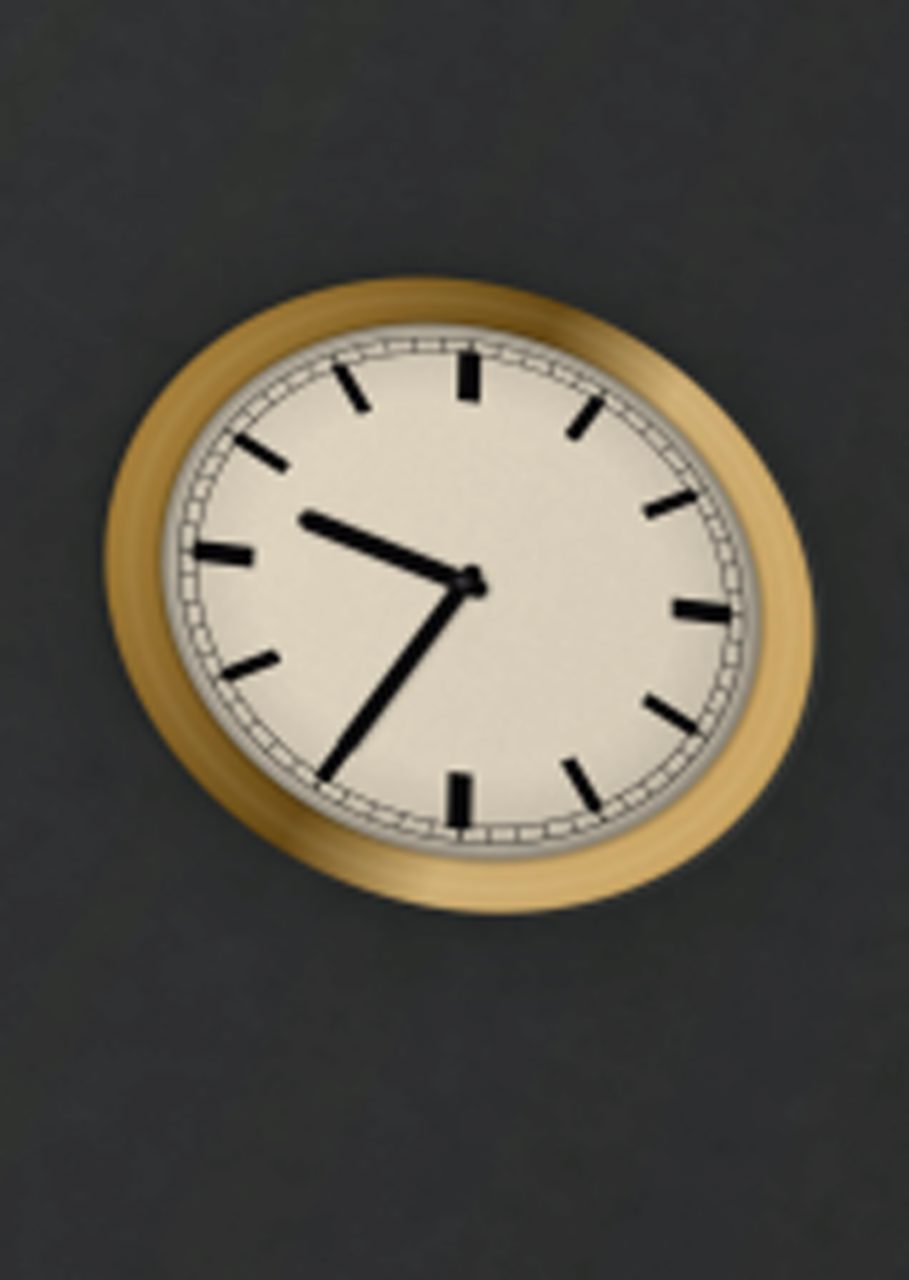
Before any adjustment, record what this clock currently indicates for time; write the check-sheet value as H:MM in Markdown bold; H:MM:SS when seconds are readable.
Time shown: **9:35**
